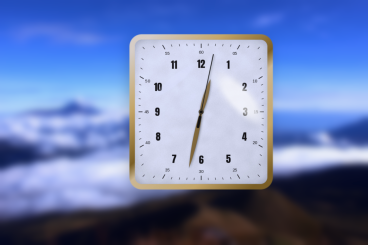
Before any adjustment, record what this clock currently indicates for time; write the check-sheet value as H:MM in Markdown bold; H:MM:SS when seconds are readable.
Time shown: **12:32:02**
